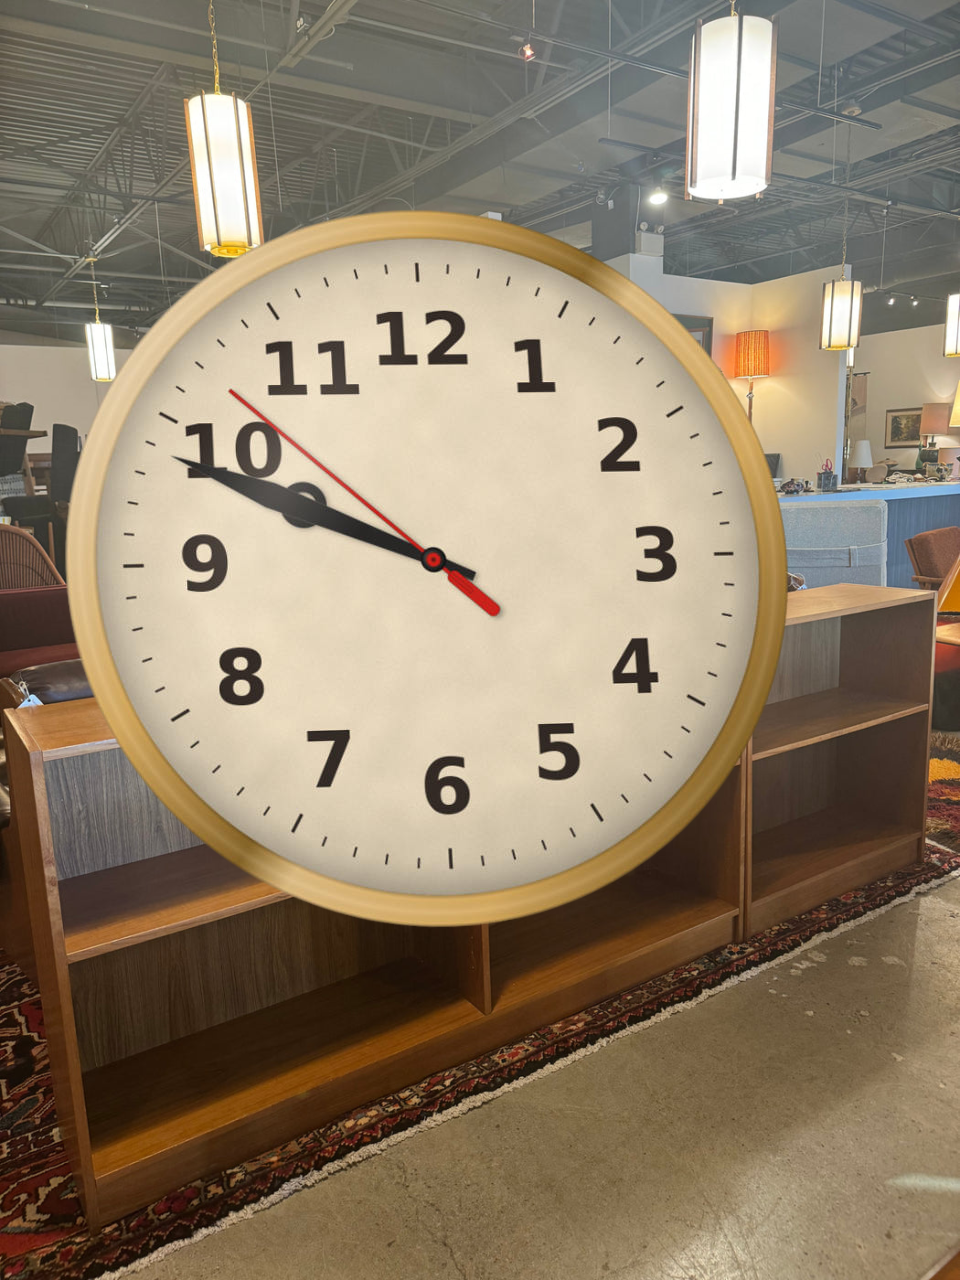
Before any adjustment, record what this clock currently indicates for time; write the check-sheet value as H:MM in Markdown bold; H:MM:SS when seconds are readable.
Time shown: **9:48:52**
